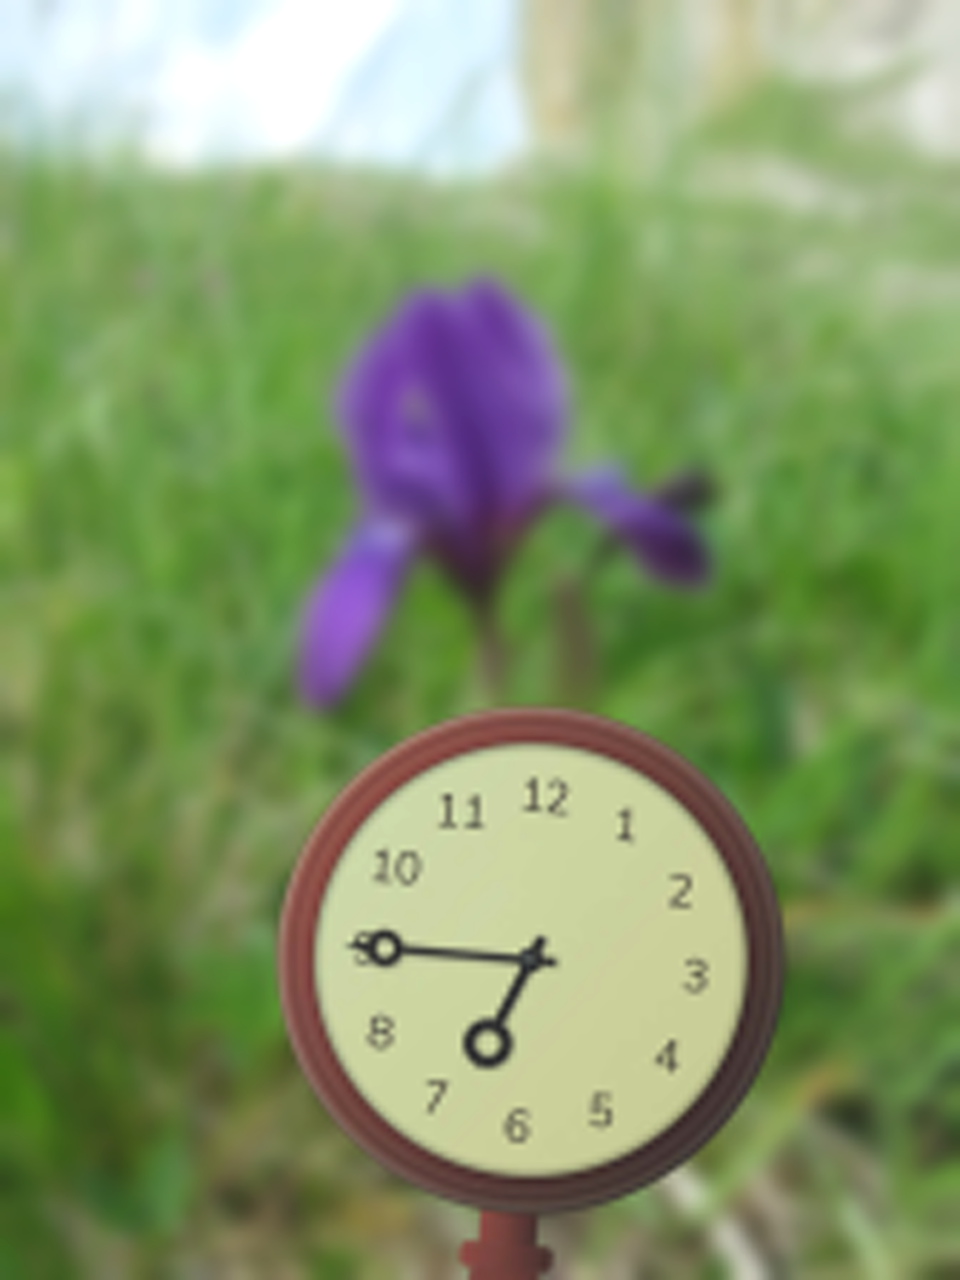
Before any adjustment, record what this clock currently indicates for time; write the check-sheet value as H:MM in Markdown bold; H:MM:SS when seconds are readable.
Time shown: **6:45**
